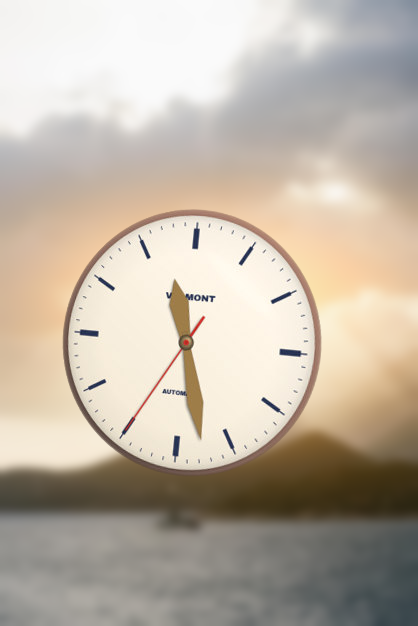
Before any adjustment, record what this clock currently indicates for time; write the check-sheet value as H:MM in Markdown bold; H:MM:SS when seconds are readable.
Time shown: **11:27:35**
